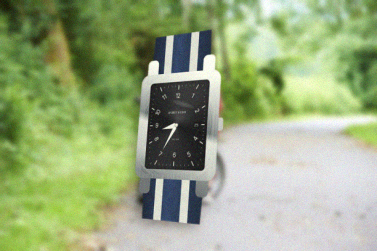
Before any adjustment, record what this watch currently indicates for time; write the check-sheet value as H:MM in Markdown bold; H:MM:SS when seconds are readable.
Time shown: **8:35**
